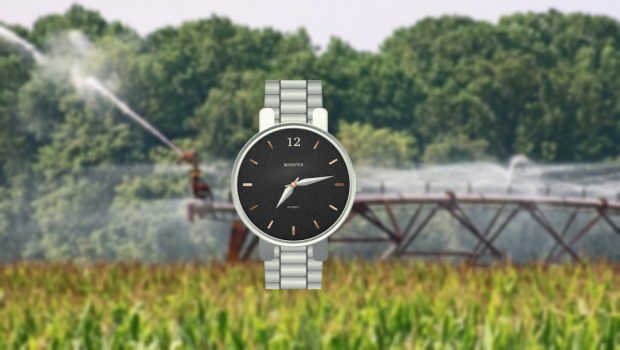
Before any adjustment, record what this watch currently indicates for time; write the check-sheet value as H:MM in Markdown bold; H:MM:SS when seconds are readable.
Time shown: **7:13**
